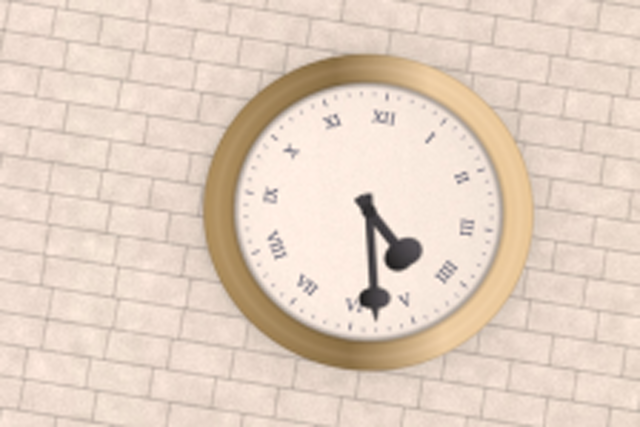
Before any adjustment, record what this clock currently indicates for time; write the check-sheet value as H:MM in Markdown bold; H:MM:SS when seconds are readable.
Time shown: **4:28**
